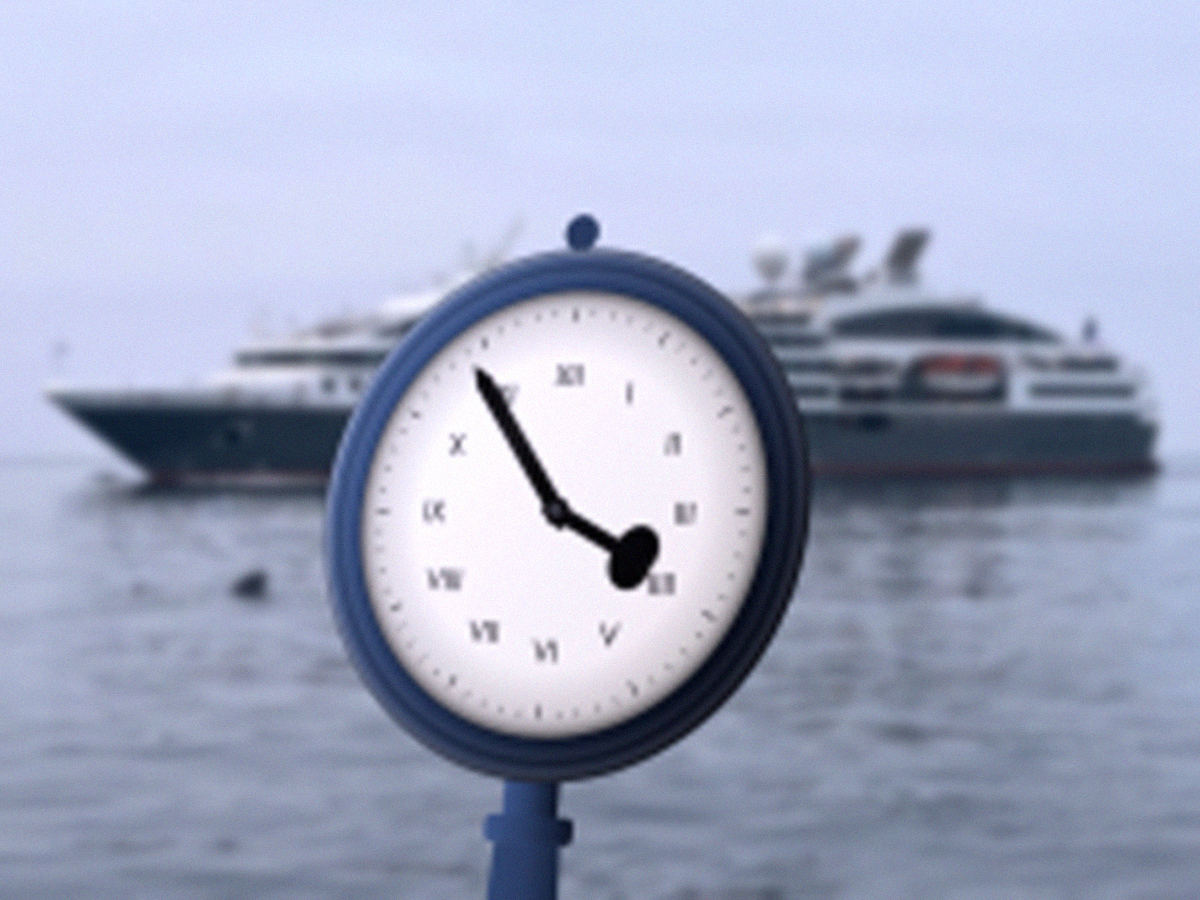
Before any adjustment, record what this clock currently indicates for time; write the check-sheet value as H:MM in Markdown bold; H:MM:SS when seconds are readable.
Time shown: **3:54**
